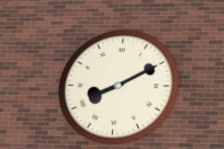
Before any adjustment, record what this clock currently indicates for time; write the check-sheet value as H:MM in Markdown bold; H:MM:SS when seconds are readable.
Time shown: **8:10**
